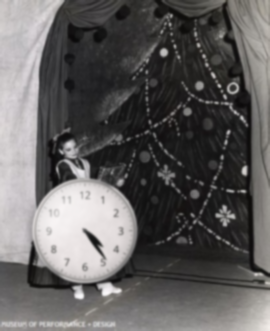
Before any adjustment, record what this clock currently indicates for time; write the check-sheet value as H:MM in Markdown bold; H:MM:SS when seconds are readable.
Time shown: **4:24**
